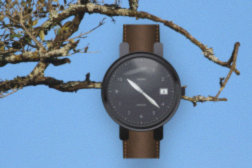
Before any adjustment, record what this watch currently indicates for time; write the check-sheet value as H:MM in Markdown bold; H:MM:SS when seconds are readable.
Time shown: **10:22**
